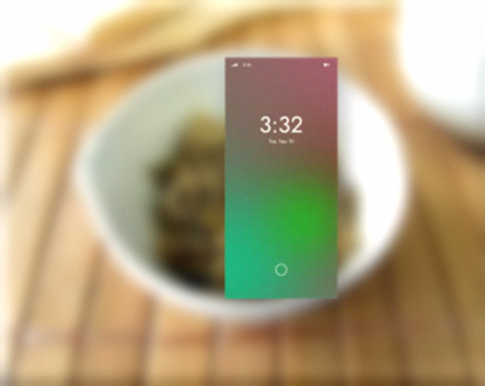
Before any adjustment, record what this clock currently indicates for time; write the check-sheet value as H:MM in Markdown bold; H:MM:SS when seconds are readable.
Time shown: **3:32**
